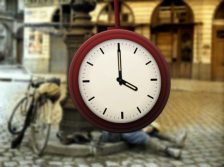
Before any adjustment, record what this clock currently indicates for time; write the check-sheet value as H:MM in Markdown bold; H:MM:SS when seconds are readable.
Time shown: **4:00**
